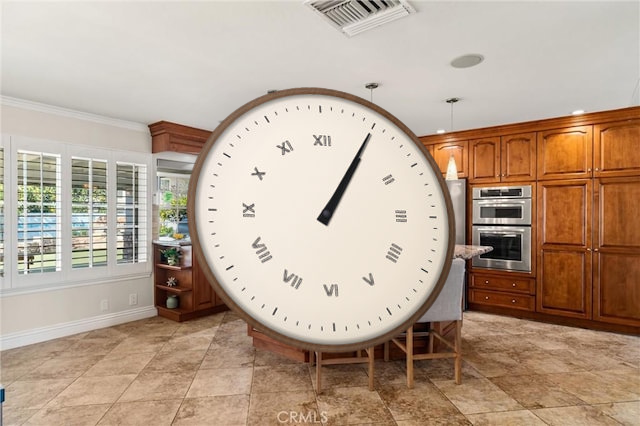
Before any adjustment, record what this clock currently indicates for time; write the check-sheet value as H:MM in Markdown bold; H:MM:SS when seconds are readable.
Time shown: **1:05**
